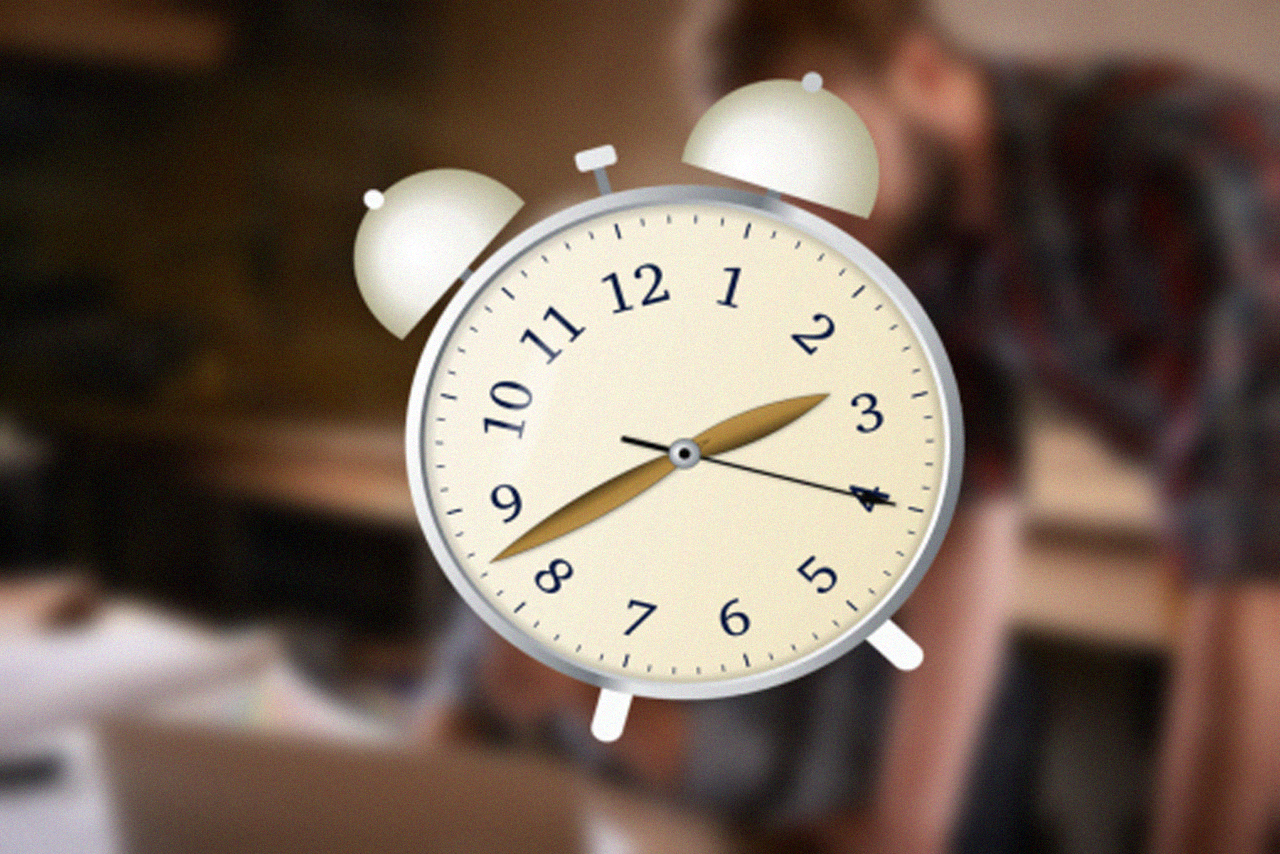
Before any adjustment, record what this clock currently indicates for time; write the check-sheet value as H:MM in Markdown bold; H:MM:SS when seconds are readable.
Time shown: **2:42:20**
